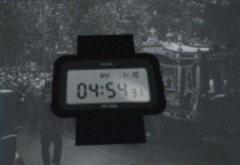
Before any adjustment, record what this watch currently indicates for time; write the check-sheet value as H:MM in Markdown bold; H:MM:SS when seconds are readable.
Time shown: **4:54**
